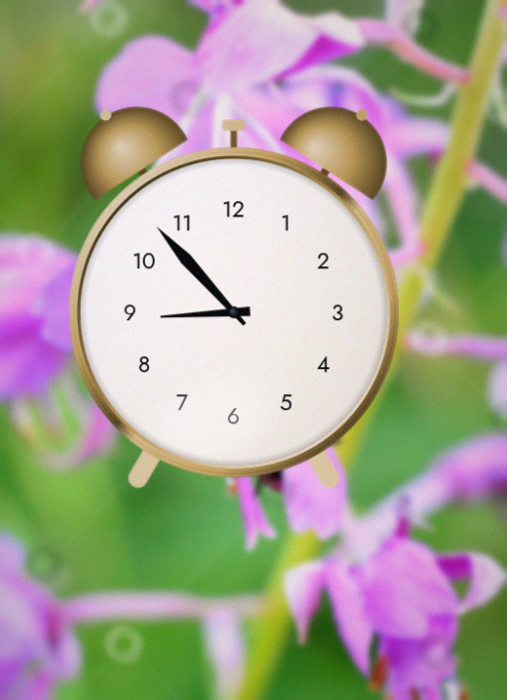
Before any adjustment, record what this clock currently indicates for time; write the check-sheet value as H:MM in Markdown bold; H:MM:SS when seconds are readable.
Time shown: **8:53**
